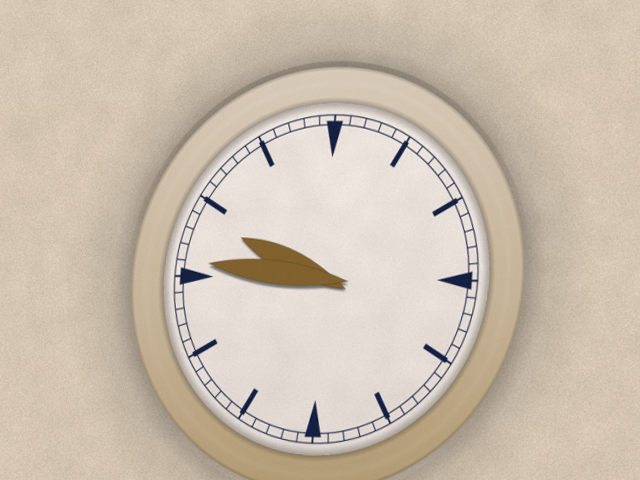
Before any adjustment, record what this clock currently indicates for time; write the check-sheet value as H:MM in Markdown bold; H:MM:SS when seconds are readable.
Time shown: **9:46**
